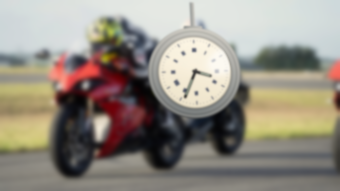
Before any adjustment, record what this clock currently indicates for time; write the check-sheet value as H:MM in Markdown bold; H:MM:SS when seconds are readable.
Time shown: **3:34**
